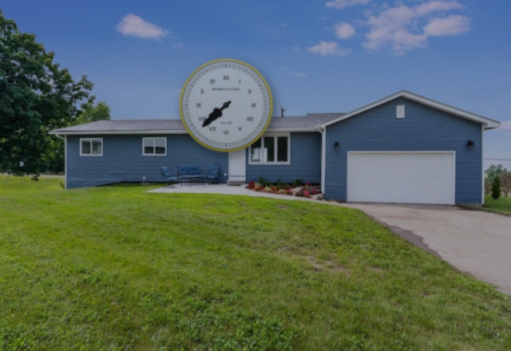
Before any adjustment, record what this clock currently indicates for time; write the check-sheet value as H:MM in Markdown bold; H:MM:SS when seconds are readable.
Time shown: **7:38**
